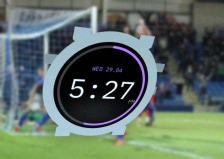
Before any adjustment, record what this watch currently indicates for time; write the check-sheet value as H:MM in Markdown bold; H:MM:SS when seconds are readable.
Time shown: **5:27**
